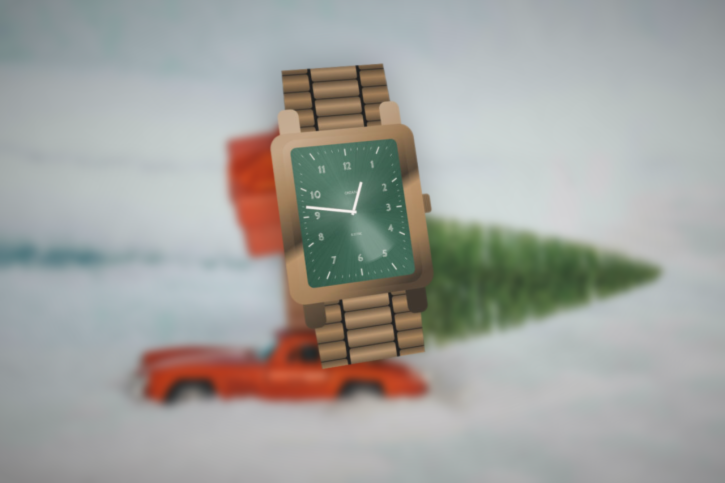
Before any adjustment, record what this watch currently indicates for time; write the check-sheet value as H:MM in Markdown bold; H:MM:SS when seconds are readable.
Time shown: **12:47**
